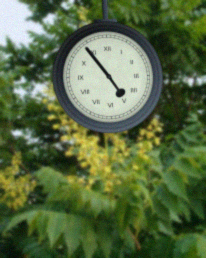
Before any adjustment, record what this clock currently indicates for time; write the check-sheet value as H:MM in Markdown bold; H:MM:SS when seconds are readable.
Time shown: **4:54**
